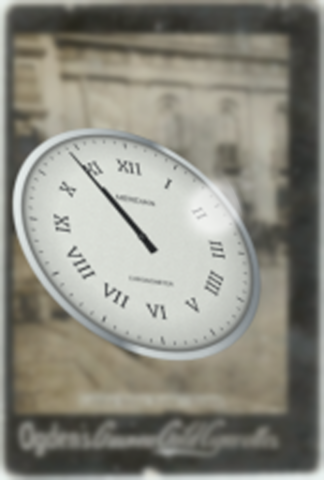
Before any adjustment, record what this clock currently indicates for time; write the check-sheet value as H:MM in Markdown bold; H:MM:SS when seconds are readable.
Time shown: **10:54**
